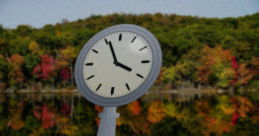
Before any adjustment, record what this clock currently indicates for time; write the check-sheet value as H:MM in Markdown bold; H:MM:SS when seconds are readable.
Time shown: **3:56**
